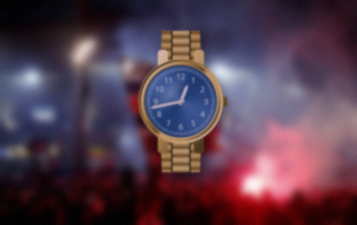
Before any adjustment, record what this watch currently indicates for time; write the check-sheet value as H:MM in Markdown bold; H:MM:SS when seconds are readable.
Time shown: **12:43**
